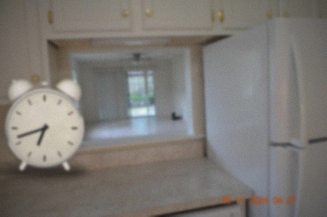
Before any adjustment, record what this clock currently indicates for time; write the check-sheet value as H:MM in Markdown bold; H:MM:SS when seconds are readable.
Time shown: **6:42**
